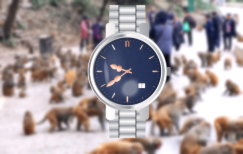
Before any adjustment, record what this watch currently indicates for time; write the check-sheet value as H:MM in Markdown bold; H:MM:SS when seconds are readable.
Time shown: **9:39**
